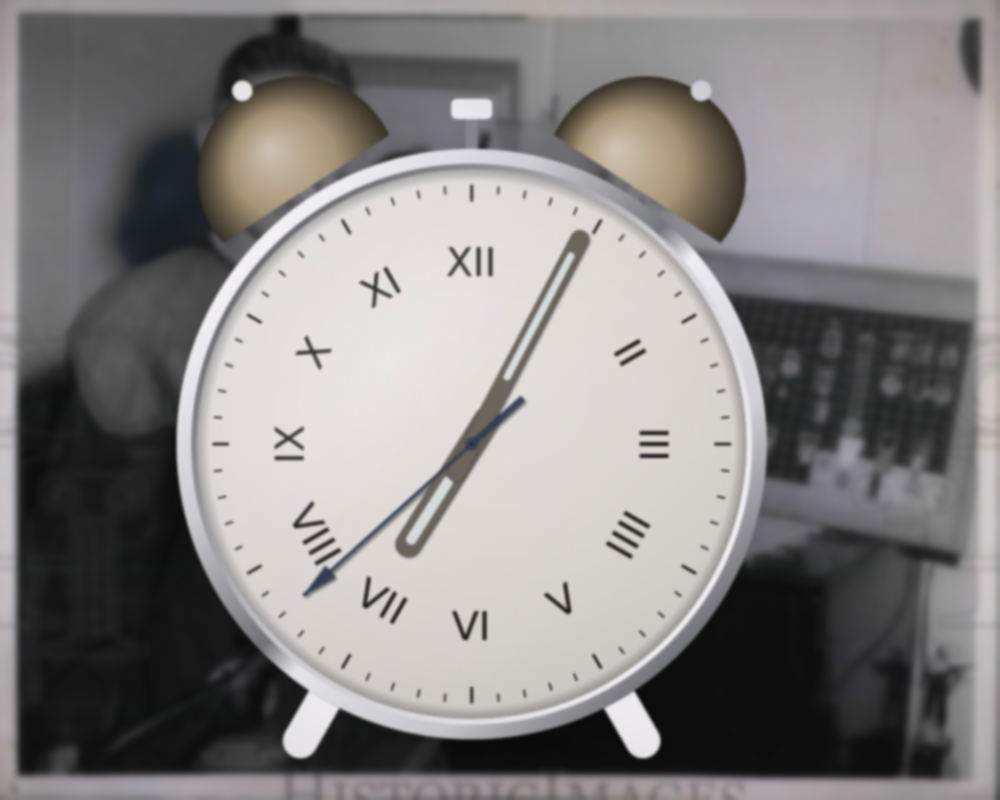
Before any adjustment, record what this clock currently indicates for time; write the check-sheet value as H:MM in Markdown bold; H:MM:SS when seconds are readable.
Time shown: **7:04:38**
